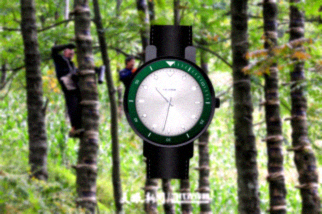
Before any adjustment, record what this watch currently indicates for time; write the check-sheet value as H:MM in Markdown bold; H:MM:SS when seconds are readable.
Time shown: **10:32**
